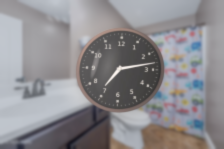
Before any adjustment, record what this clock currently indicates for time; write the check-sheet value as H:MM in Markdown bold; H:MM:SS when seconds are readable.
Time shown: **7:13**
